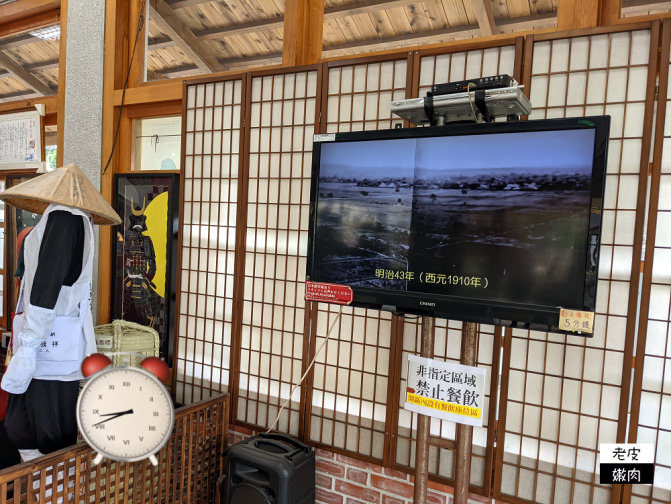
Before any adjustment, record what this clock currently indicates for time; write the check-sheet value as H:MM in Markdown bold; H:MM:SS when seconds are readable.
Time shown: **8:41**
